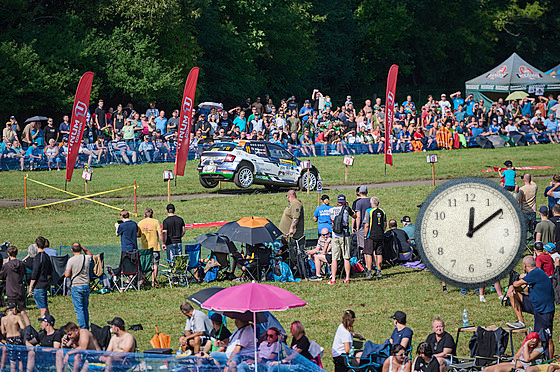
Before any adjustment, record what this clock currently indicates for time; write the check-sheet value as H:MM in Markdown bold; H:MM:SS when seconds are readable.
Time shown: **12:09**
